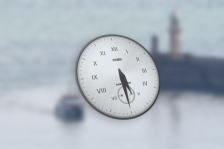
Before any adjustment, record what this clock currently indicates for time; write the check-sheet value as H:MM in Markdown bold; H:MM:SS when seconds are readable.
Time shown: **5:30**
